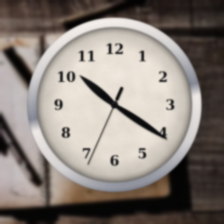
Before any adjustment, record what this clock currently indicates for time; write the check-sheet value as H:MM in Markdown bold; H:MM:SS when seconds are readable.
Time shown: **10:20:34**
